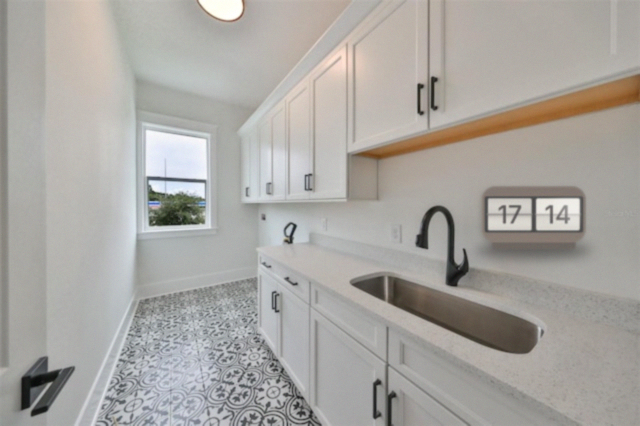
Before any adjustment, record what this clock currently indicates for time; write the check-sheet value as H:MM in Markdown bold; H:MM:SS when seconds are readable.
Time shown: **17:14**
